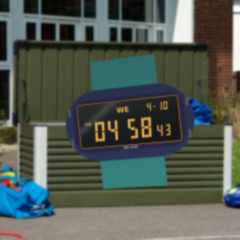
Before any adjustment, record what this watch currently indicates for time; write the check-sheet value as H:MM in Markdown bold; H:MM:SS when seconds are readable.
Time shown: **4:58:43**
